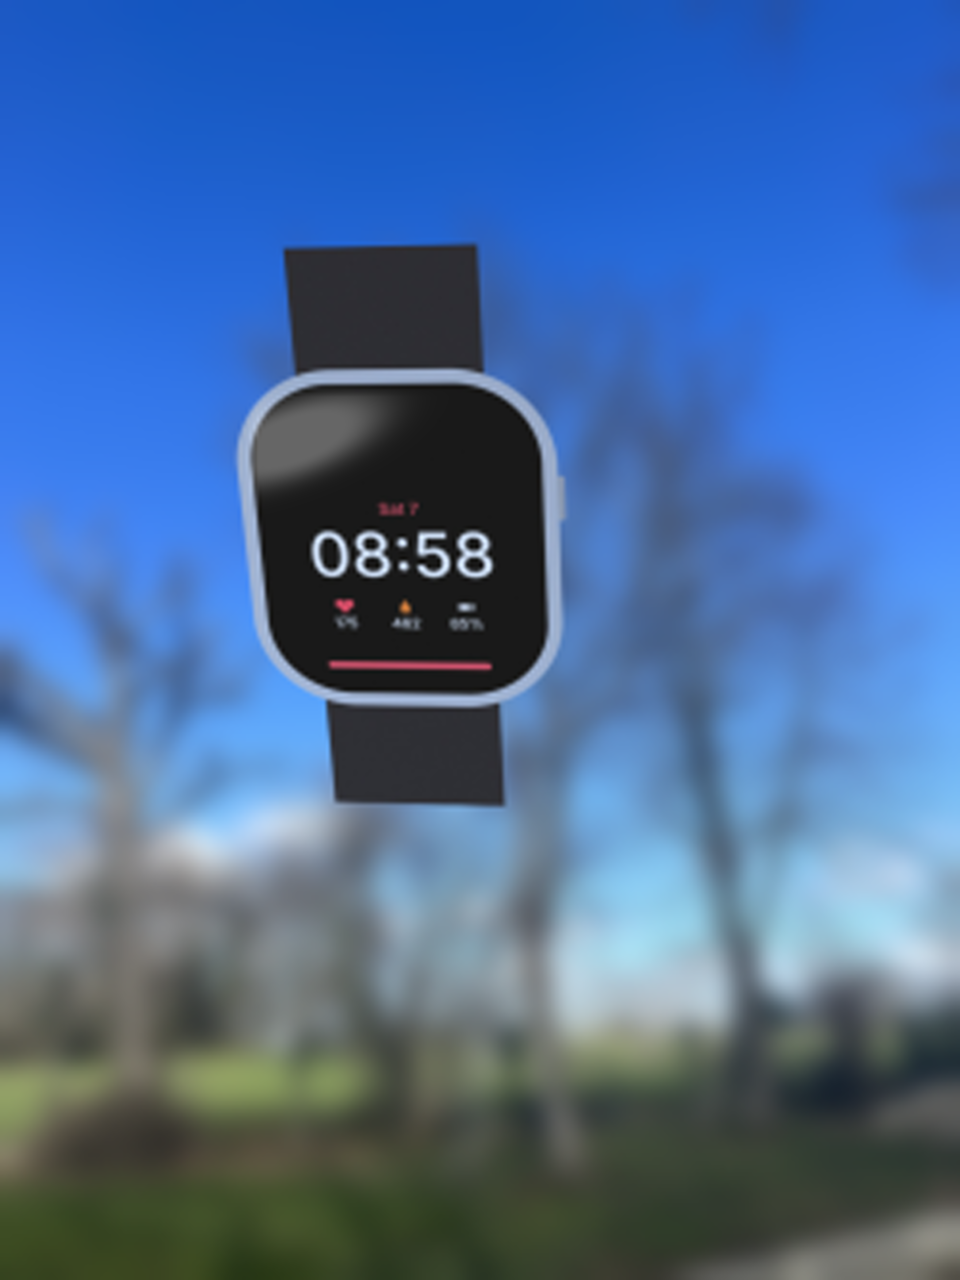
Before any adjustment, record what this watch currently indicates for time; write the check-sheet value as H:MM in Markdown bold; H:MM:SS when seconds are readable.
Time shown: **8:58**
